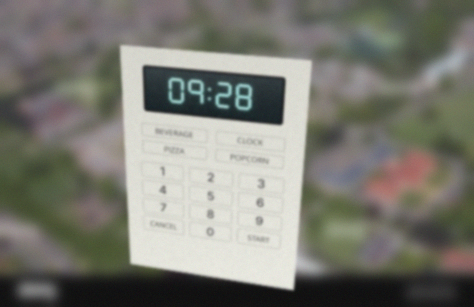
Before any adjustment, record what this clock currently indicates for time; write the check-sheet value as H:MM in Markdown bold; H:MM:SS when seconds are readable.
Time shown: **9:28**
